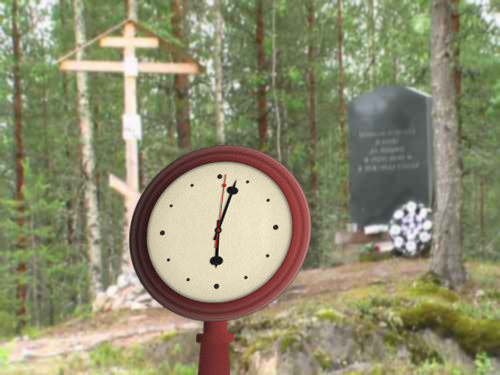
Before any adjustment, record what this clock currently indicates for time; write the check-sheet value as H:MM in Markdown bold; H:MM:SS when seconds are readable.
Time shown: **6:03:01**
